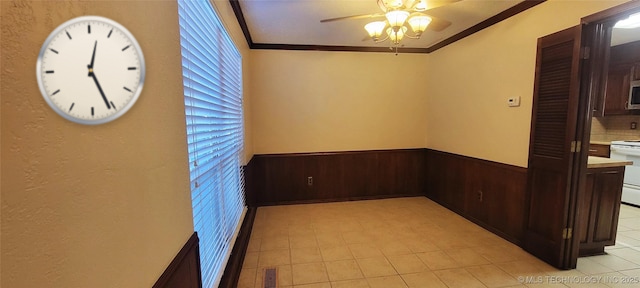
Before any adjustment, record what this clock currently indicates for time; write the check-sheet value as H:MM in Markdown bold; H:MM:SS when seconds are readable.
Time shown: **12:26**
